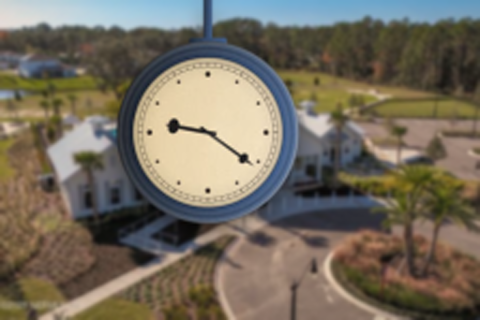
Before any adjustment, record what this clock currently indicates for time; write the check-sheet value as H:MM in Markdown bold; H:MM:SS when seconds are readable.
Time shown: **9:21**
